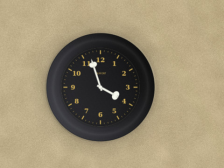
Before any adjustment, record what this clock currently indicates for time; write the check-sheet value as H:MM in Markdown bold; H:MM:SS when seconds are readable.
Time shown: **3:57**
